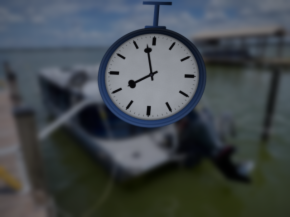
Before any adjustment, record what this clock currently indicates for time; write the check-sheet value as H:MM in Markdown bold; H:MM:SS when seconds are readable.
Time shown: **7:58**
